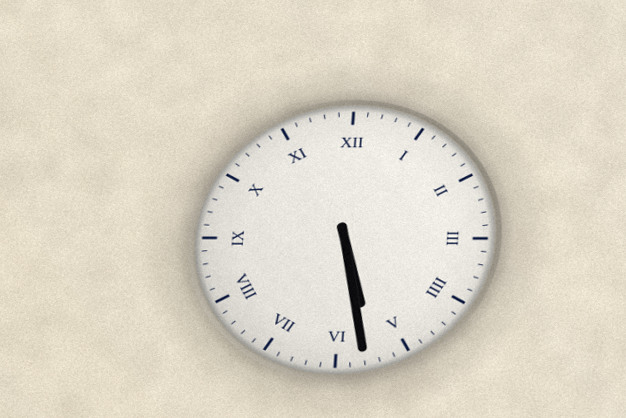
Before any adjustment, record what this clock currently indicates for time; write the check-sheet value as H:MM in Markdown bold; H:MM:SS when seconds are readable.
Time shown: **5:28**
